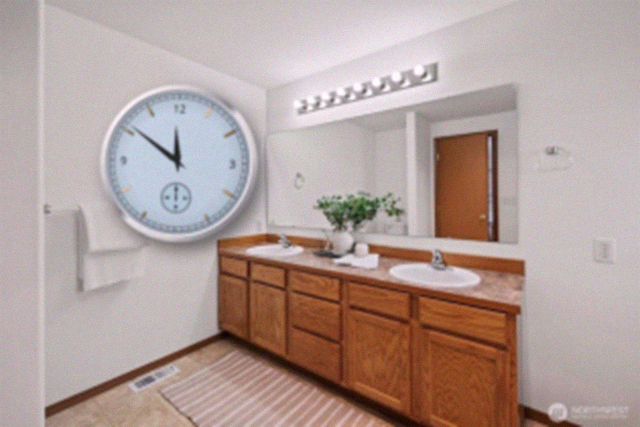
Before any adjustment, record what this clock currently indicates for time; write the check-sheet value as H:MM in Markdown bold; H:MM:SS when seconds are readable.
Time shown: **11:51**
